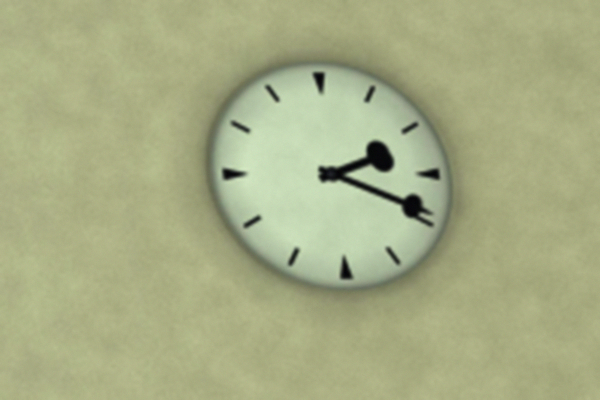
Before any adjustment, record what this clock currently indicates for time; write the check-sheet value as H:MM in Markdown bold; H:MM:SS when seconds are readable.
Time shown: **2:19**
